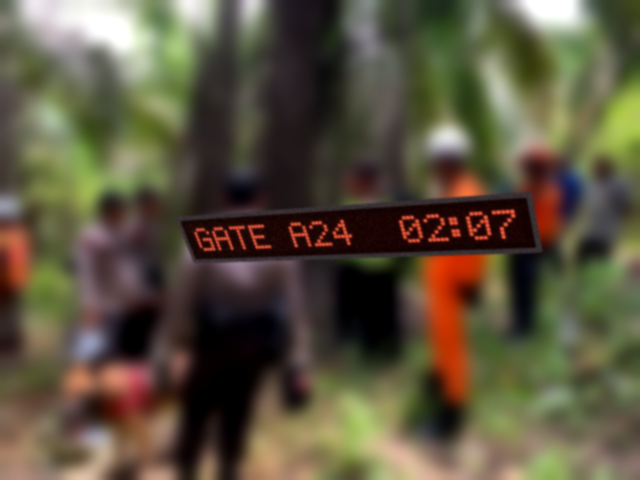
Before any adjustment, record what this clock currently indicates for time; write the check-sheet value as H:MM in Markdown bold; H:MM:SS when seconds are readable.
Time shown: **2:07**
